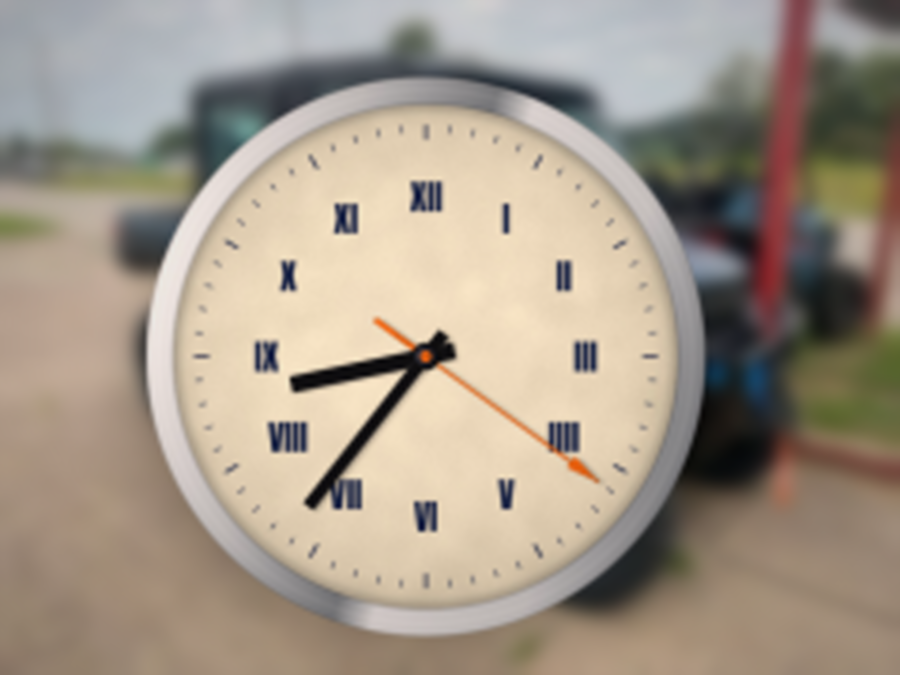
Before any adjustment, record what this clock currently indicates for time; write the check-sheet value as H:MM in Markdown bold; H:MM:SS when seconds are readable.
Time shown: **8:36:21**
